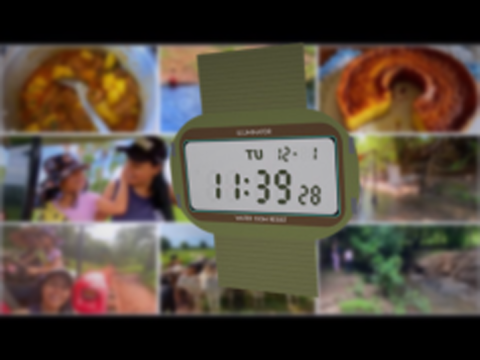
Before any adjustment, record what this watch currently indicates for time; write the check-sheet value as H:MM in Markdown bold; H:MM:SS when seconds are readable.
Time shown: **11:39:28**
